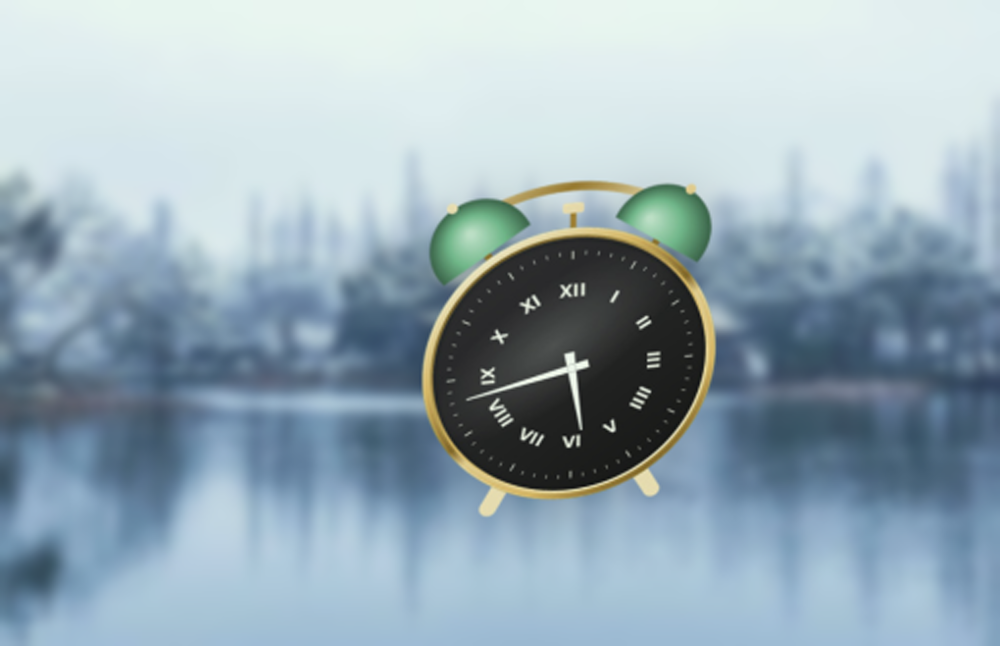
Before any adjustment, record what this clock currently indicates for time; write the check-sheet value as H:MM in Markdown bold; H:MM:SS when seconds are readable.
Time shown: **5:43**
